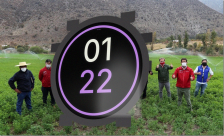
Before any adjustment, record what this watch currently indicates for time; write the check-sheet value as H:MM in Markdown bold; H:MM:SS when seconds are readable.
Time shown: **1:22**
